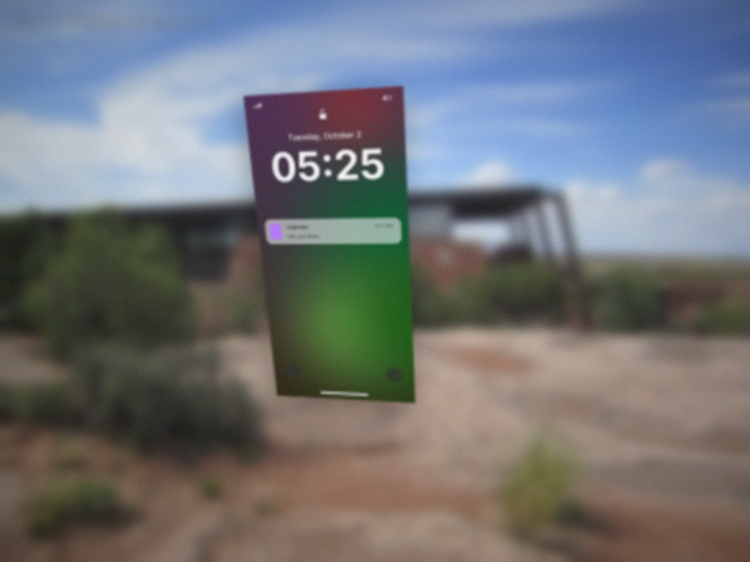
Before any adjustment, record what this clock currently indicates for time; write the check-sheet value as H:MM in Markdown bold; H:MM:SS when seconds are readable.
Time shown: **5:25**
